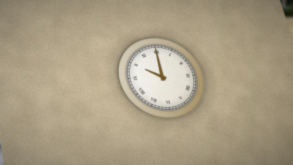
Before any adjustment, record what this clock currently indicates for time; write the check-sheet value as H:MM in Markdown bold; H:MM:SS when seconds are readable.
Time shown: **10:00**
